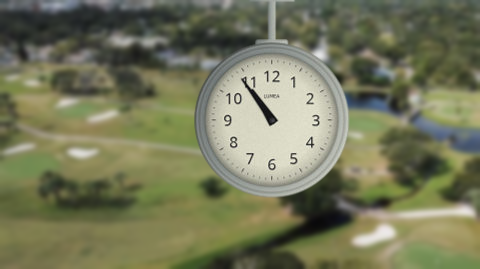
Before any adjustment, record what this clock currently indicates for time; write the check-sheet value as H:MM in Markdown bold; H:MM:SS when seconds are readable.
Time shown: **10:54**
